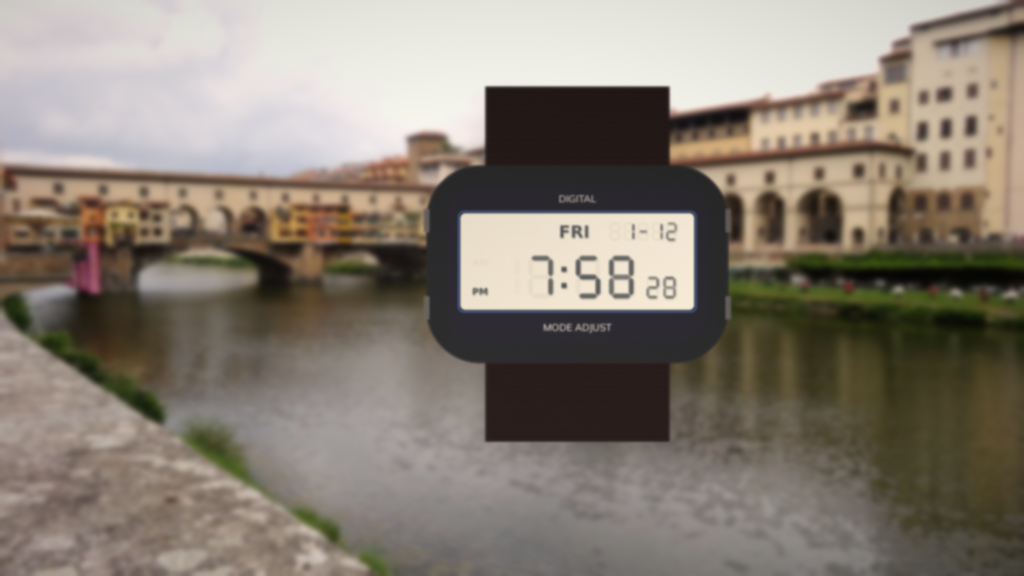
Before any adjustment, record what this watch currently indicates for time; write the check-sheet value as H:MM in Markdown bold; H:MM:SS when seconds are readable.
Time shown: **7:58:28**
